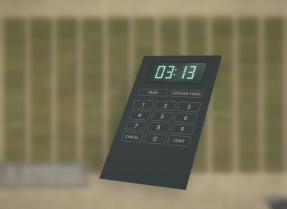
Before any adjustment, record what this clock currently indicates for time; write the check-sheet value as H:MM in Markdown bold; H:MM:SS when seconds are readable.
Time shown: **3:13**
